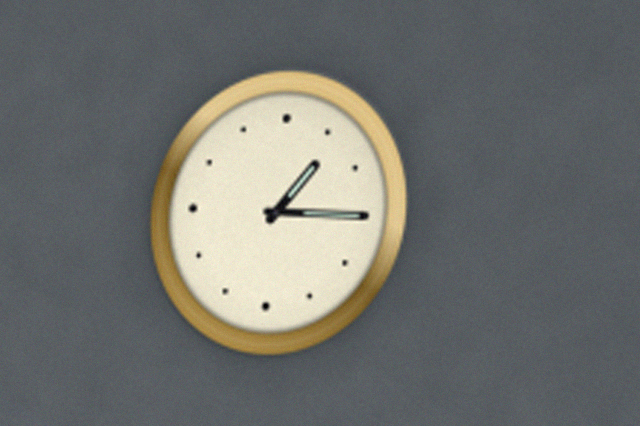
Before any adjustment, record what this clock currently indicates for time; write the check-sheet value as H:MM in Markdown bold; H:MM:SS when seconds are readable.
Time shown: **1:15**
